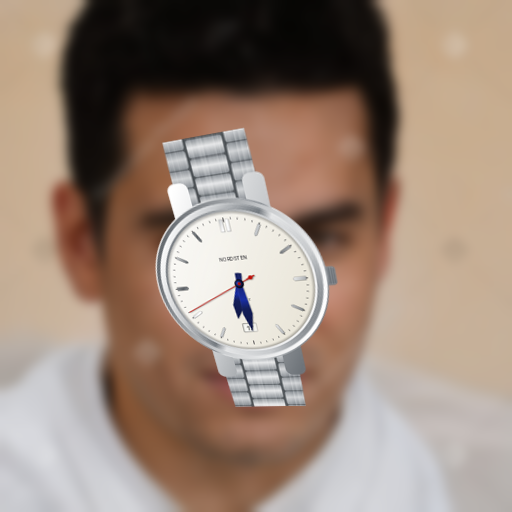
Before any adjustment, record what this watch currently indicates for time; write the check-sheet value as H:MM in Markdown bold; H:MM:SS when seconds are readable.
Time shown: **6:29:41**
